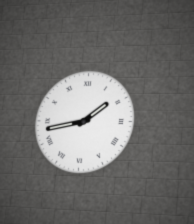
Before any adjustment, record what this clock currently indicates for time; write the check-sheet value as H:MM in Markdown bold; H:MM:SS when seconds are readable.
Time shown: **1:43**
